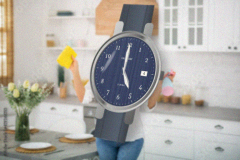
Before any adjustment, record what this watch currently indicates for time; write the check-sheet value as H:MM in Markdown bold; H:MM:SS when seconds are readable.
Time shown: **5:00**
